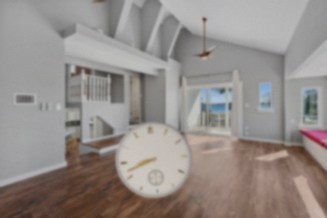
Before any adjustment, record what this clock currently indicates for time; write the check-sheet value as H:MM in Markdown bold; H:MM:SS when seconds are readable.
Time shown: **8:42**
